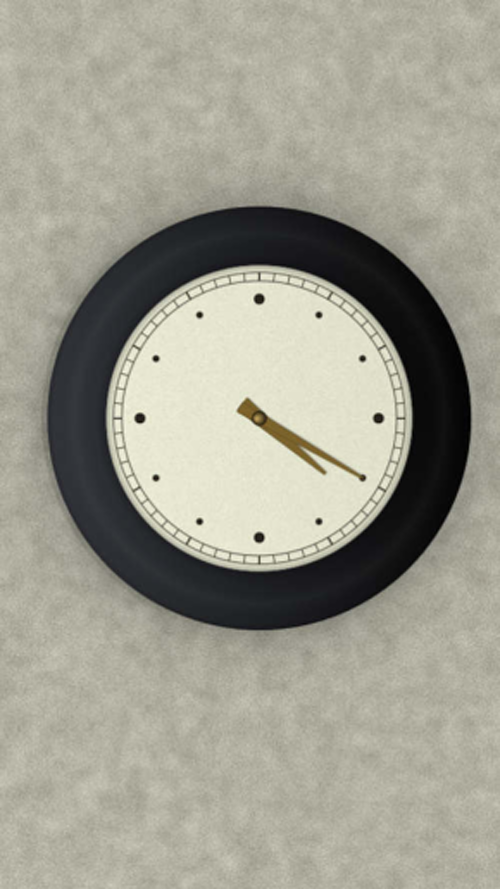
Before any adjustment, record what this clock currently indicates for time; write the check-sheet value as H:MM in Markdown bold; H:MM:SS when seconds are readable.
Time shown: **4:20**
